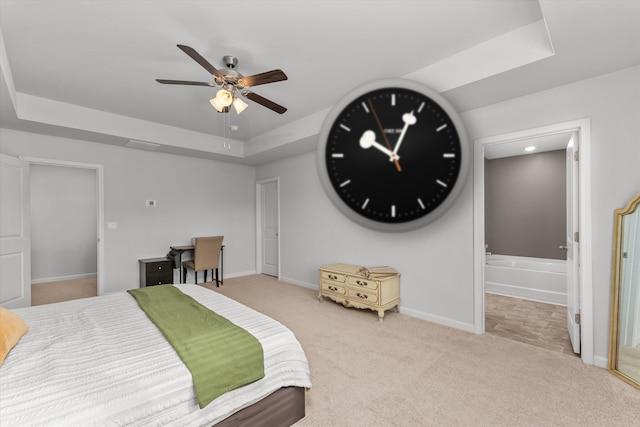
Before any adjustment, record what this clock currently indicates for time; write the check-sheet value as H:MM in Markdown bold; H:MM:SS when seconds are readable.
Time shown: **10:03:56**
